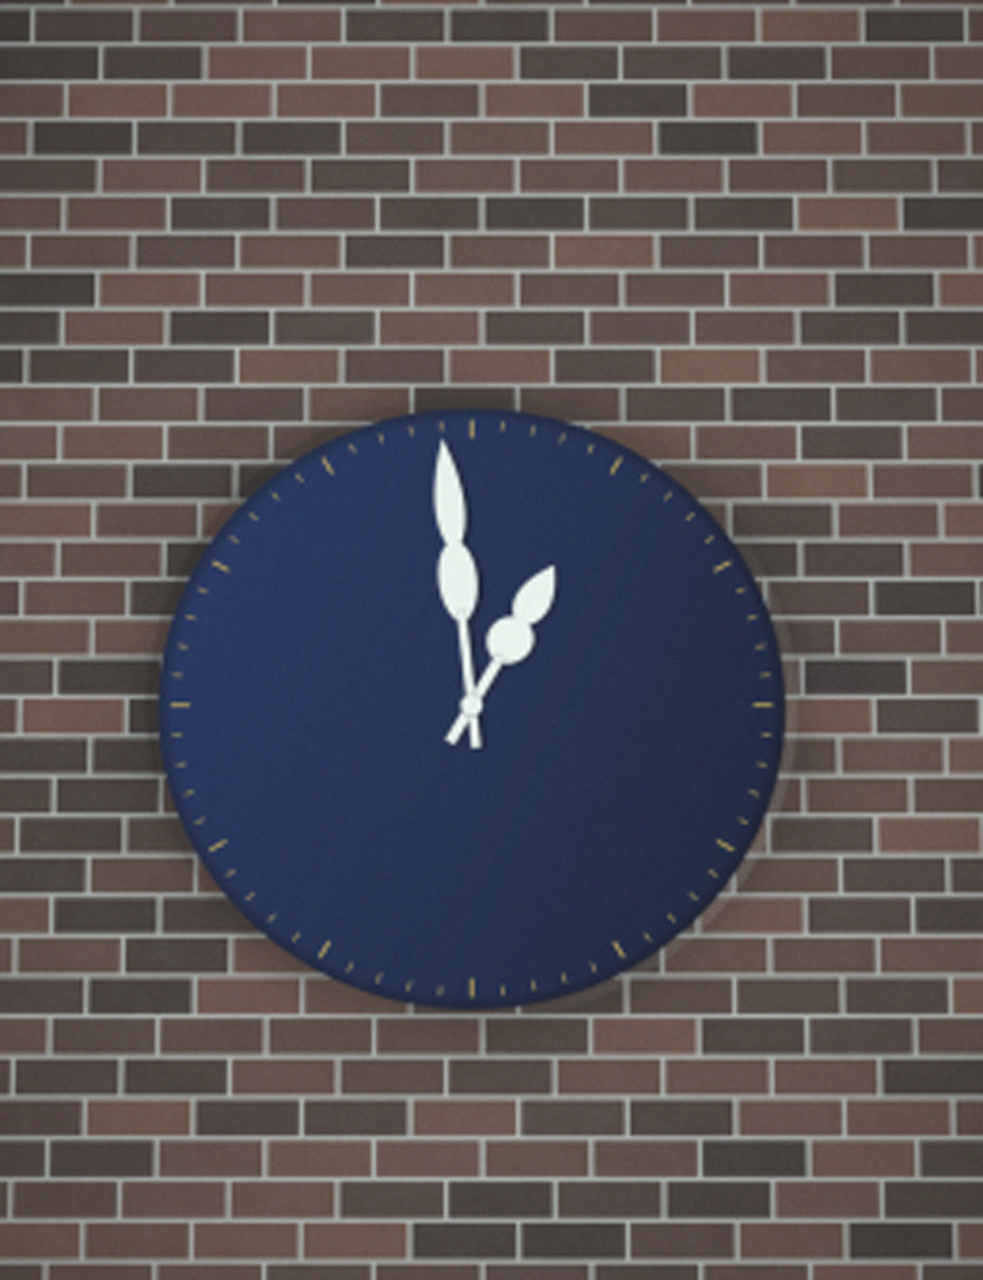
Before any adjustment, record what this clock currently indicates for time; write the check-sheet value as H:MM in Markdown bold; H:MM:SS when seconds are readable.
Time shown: **12:59**
